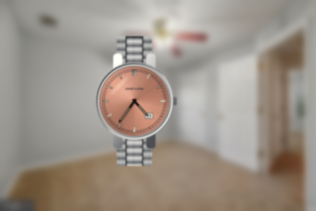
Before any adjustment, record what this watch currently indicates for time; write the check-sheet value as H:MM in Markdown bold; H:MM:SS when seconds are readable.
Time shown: **4:36**
